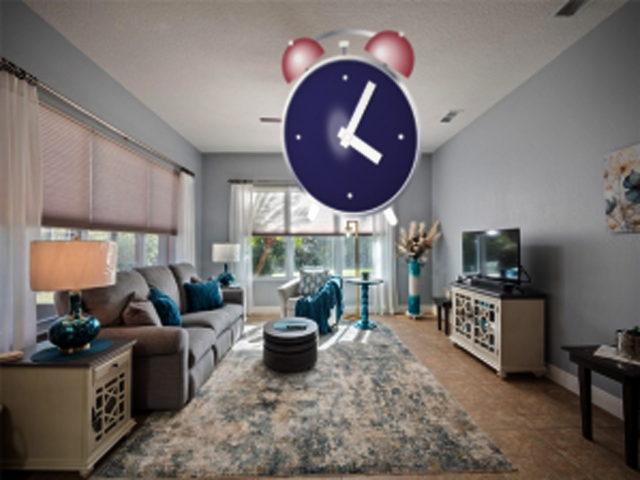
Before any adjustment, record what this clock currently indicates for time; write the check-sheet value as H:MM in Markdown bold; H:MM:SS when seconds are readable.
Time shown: **4:05**
